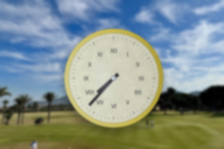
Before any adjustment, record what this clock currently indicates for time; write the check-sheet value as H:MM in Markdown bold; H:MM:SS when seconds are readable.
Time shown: **7:37**
